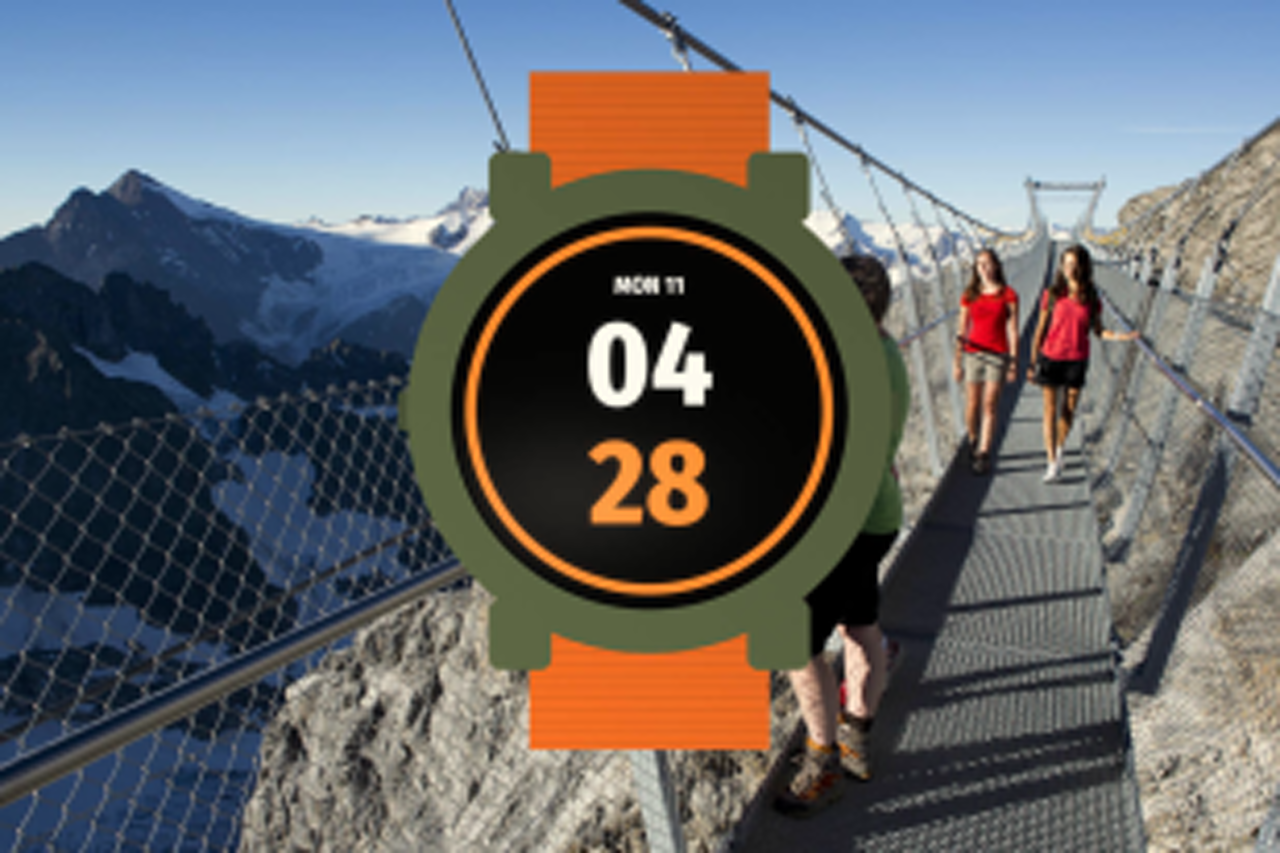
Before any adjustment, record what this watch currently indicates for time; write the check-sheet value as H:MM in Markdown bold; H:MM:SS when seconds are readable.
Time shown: **4:28**
